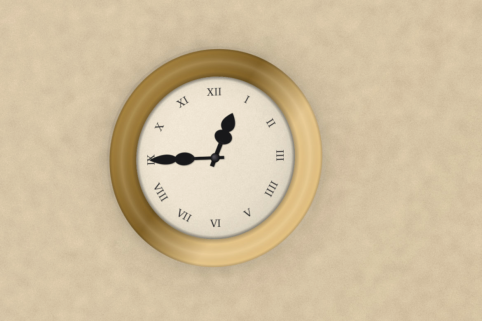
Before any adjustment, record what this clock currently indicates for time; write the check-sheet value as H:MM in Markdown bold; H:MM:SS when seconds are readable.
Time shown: **12:45**
